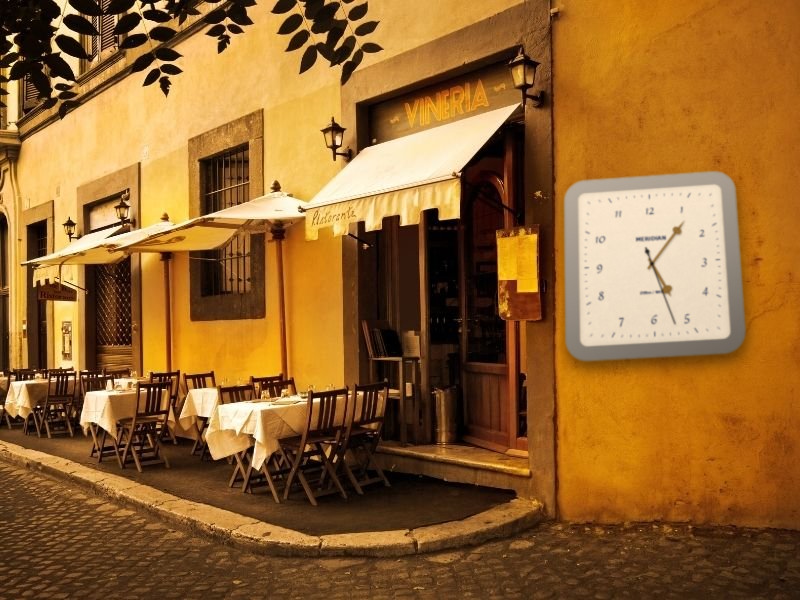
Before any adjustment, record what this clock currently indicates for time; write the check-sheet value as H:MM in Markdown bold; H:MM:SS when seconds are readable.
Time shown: **5:06:27**
